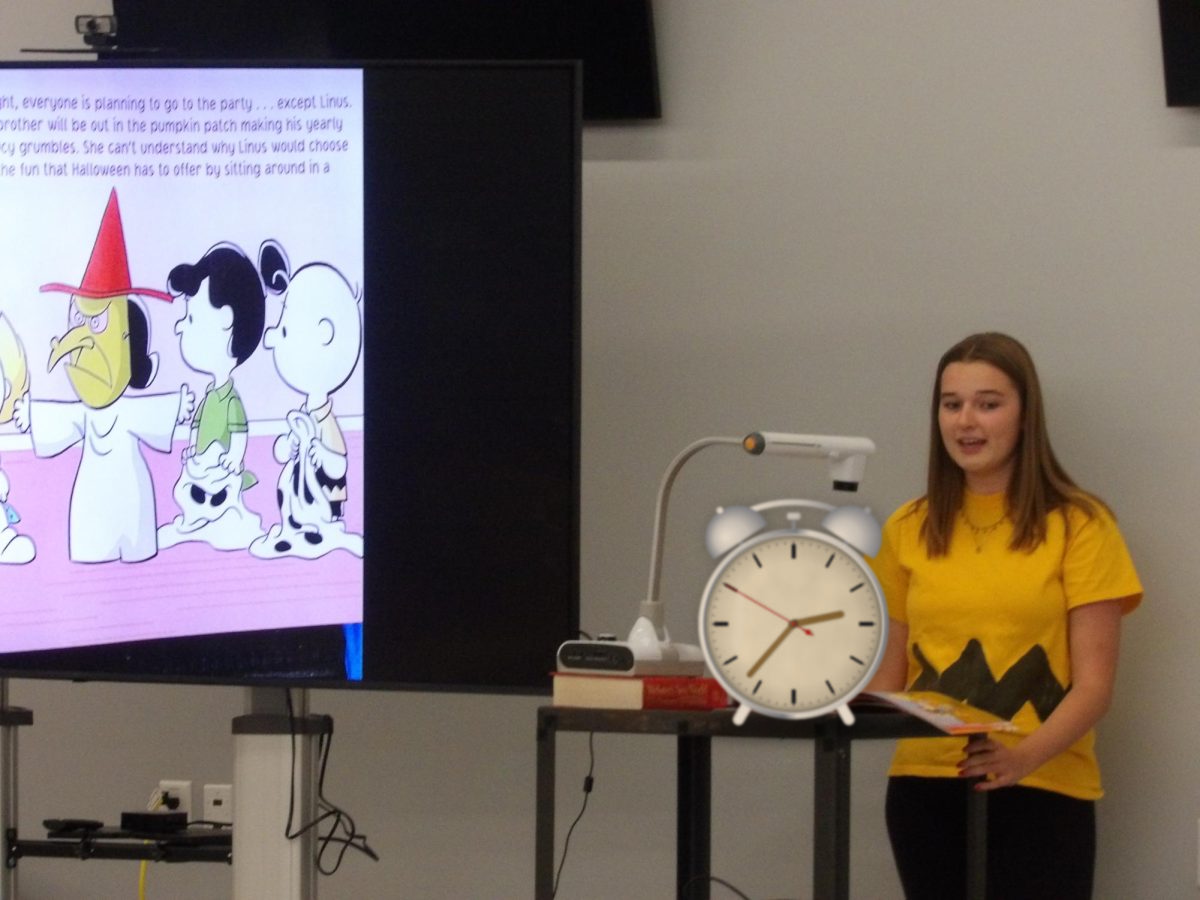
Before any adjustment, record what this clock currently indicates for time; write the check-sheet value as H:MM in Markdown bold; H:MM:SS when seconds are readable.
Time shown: **2:36:50**
